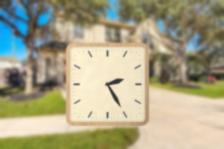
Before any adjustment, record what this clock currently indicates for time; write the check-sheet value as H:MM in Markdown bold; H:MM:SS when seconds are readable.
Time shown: **2:25**
